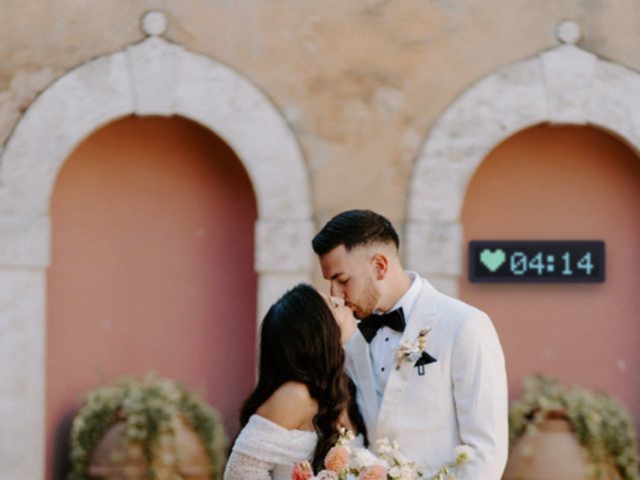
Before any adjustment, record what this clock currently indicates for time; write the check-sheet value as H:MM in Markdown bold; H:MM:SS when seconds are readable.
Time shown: **4:14**
